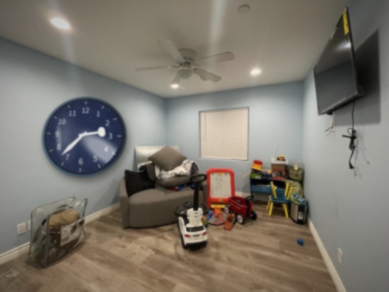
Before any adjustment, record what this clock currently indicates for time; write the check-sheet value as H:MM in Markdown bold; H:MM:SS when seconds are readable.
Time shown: **2:37**
